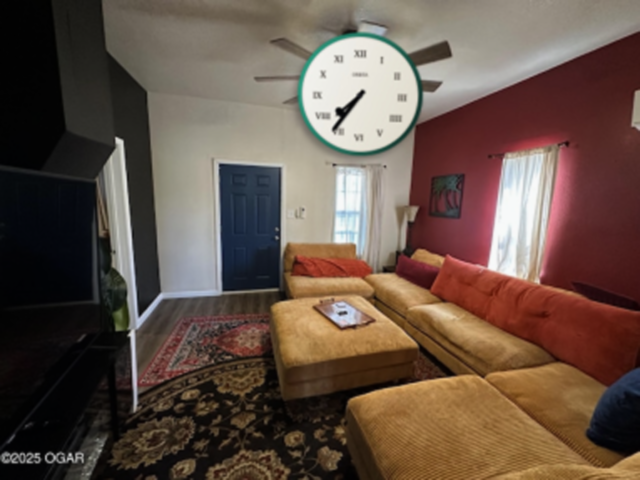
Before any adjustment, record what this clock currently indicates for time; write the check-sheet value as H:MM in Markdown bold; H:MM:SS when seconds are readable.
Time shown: **7:36**
